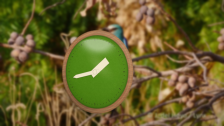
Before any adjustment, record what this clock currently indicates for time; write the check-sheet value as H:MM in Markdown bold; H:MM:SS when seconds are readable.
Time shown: **1:43**
